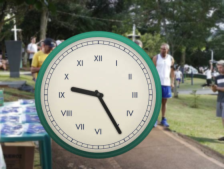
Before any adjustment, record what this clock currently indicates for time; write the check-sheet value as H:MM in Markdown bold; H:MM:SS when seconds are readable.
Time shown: **9:25**
